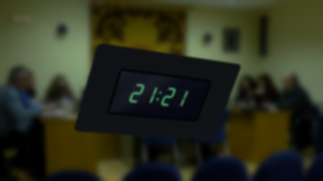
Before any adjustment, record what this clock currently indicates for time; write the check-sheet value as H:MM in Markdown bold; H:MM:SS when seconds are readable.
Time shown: **21:21**
